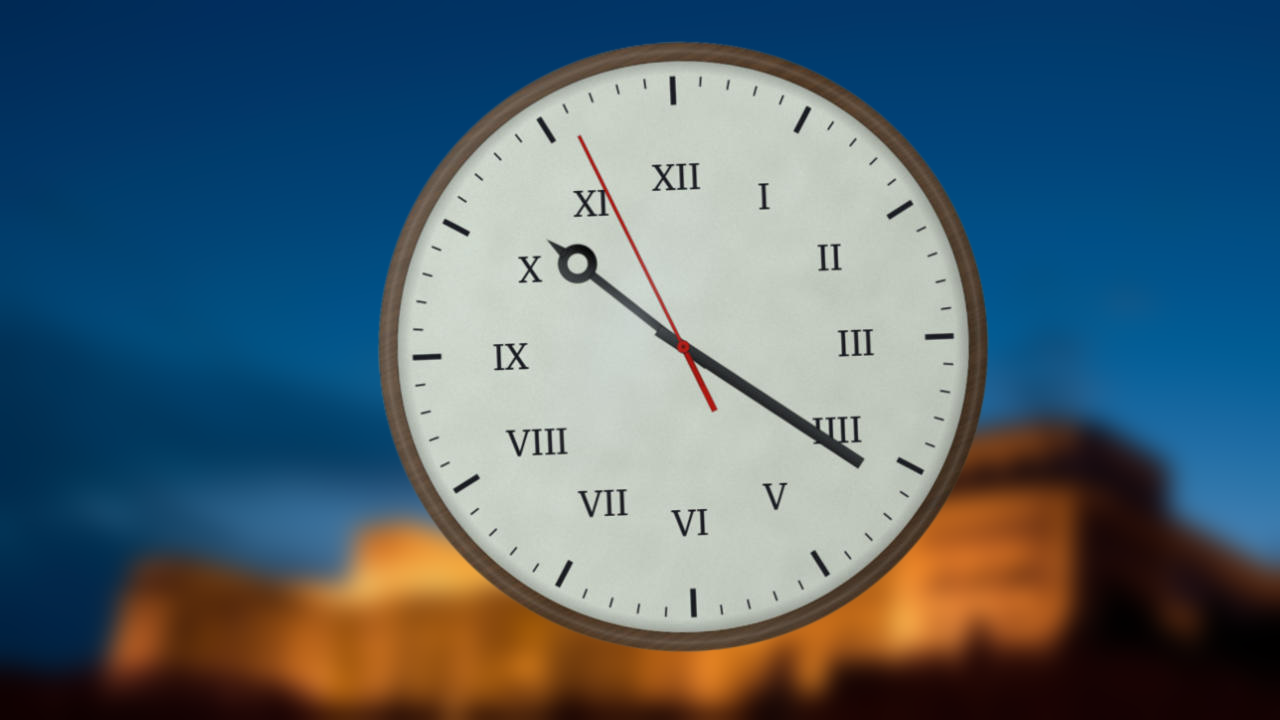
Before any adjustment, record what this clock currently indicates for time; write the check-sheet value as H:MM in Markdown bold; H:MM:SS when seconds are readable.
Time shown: **10:20:56**
